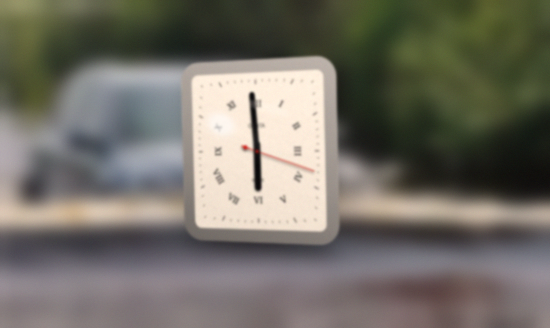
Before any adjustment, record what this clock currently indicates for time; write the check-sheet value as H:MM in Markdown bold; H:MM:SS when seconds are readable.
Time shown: **5:59:18**
